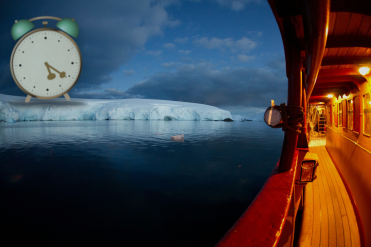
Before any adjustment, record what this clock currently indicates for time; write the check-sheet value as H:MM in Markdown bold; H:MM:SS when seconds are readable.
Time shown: **5:21**
